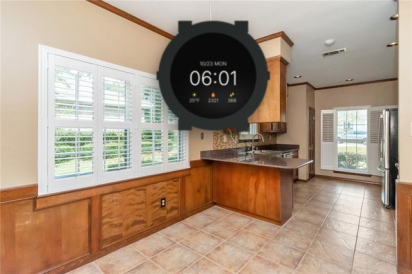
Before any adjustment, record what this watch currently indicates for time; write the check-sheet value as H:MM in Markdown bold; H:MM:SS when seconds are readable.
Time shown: **6:01**
